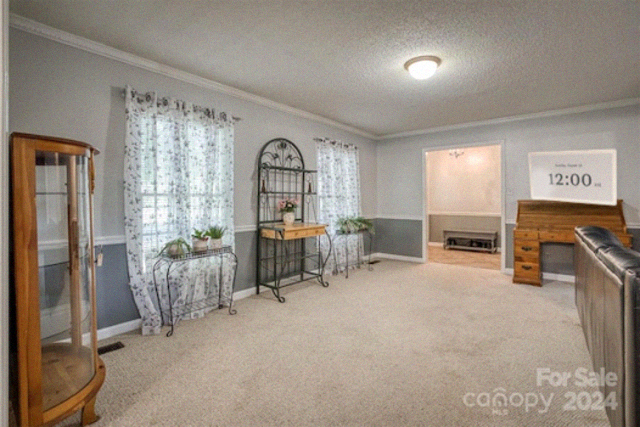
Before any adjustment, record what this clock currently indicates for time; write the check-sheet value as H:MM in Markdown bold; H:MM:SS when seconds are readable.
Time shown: **12:00**
